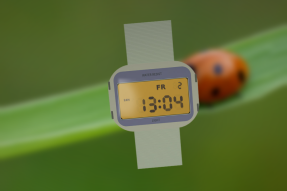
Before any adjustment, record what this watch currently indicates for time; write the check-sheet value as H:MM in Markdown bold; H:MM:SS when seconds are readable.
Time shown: **13:04**
